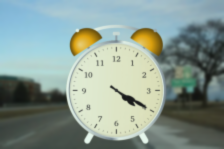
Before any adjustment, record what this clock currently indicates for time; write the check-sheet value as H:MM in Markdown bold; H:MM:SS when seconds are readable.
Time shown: **4:20**
